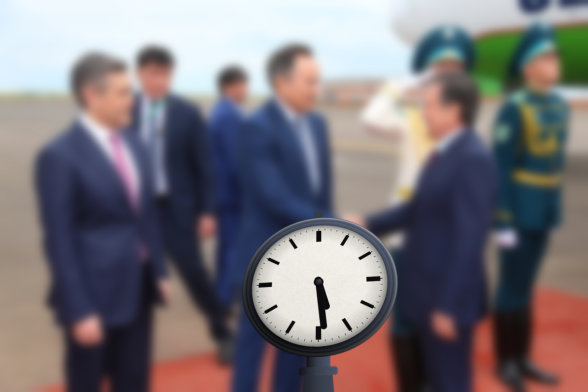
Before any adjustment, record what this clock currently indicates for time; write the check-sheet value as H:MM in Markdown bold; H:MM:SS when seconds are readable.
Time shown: **5:29**
